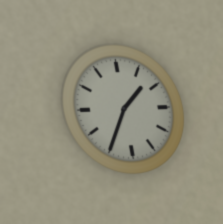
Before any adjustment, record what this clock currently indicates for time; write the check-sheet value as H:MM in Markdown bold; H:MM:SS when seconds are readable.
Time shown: **1:35**
